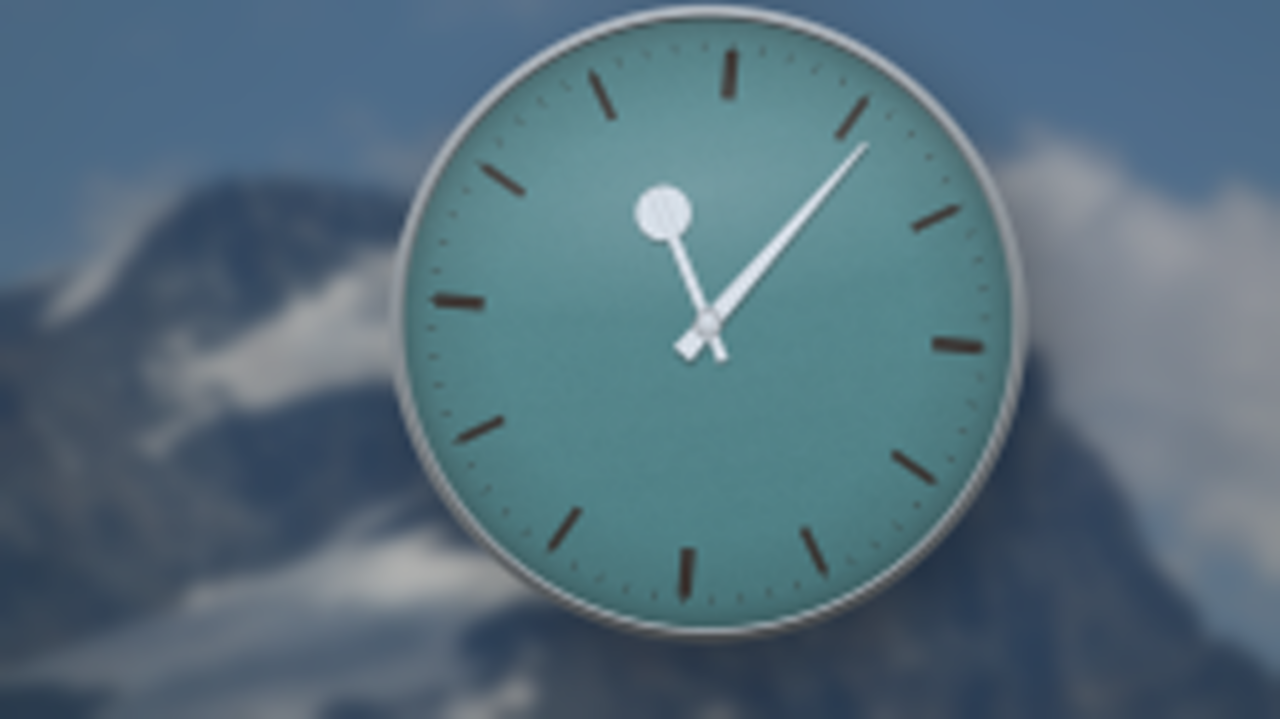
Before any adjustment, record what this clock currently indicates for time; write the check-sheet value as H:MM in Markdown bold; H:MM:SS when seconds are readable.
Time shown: **11:06**
